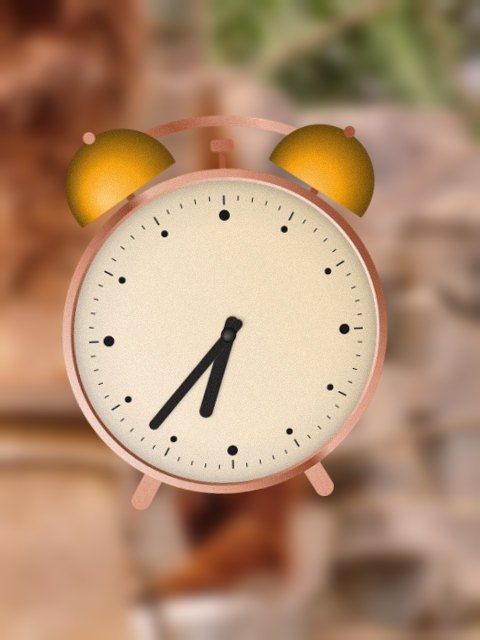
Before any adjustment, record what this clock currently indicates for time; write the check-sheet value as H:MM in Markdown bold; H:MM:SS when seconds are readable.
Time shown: **6:37**
